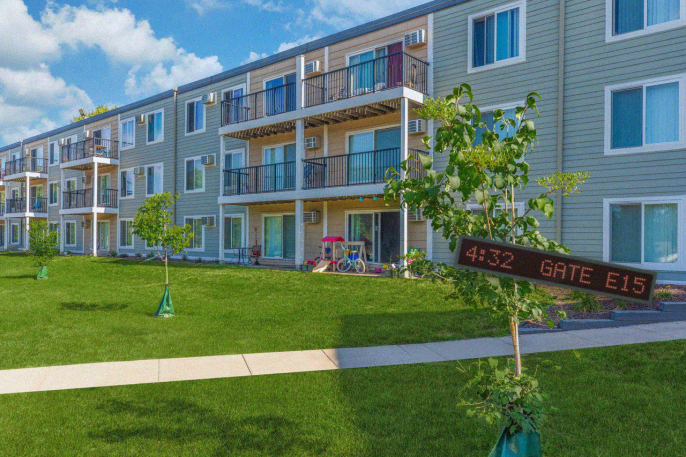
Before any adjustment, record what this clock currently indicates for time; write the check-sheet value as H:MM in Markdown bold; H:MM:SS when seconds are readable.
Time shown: **4:32**
